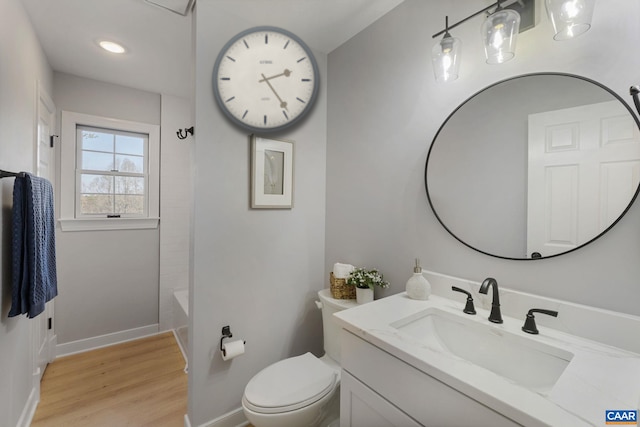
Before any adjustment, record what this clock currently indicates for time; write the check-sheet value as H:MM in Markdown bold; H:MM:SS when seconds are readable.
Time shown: **2:24**
